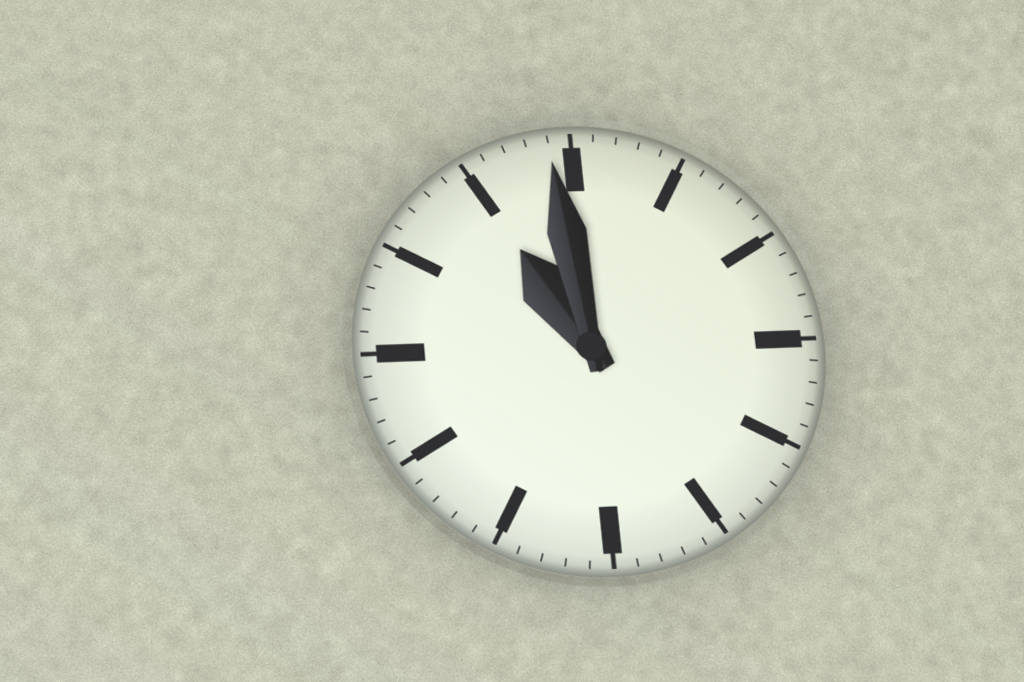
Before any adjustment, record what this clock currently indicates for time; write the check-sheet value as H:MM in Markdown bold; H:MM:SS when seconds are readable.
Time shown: **10:59**
